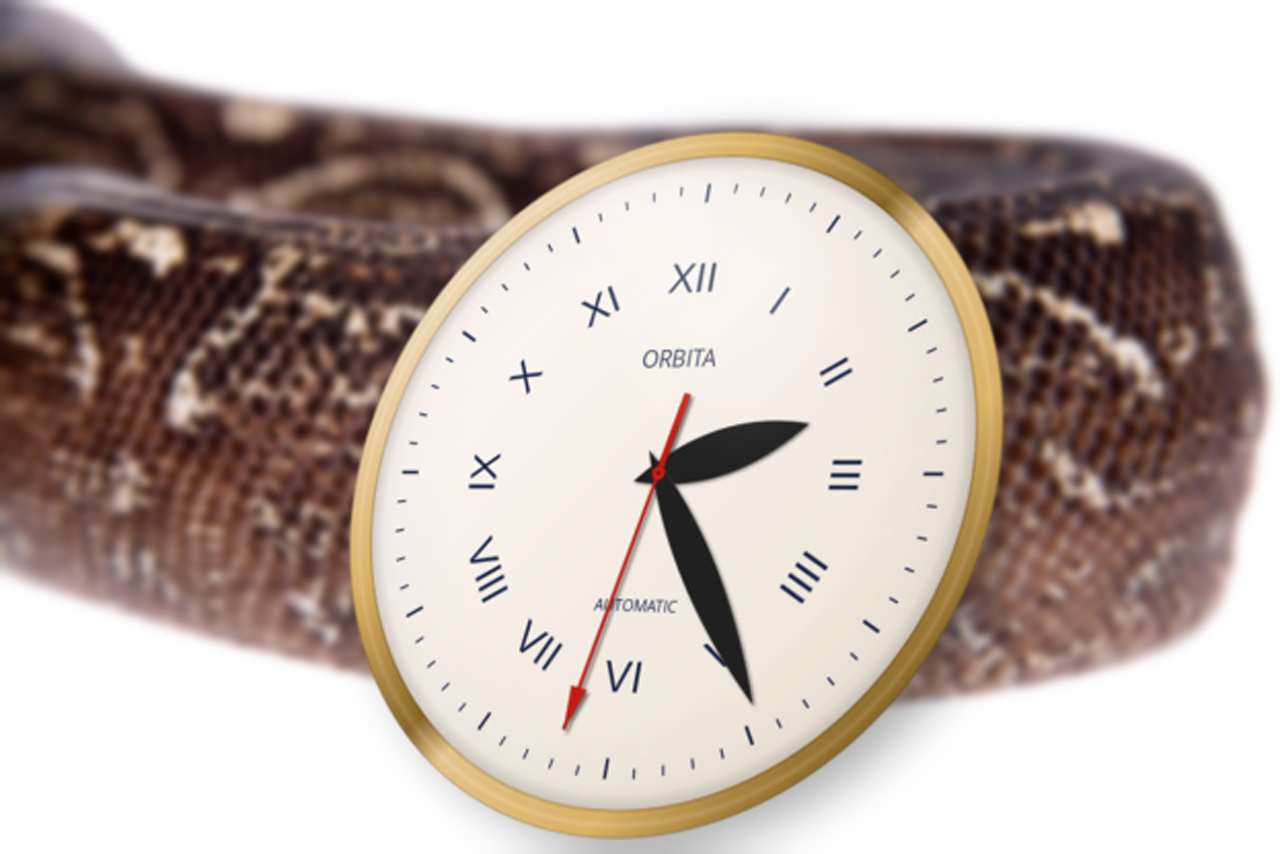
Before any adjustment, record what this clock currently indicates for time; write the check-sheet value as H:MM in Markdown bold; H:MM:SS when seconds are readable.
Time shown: **2:24:32**
